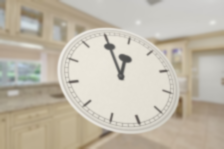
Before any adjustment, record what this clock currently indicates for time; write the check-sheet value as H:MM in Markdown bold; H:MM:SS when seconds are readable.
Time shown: **1:00**
